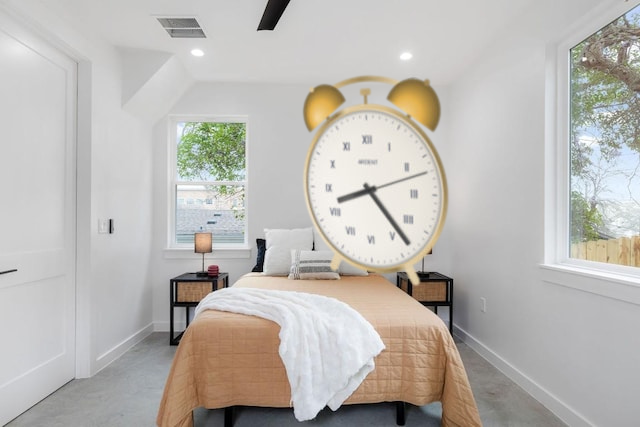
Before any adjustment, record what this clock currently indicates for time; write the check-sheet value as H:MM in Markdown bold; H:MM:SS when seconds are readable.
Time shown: **8:23:12**
